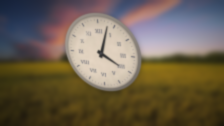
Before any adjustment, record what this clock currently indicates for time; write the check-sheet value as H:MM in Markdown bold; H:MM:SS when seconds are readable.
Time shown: **4:03**
